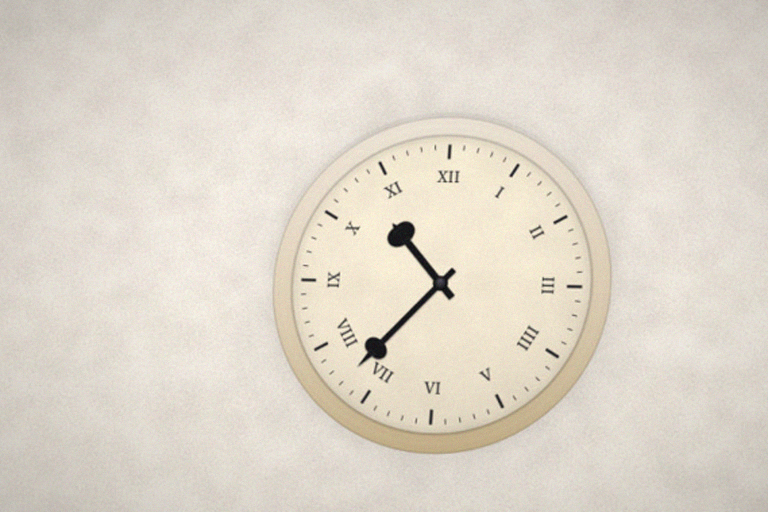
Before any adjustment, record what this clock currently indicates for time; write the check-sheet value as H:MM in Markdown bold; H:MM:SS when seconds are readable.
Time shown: **10:37**
